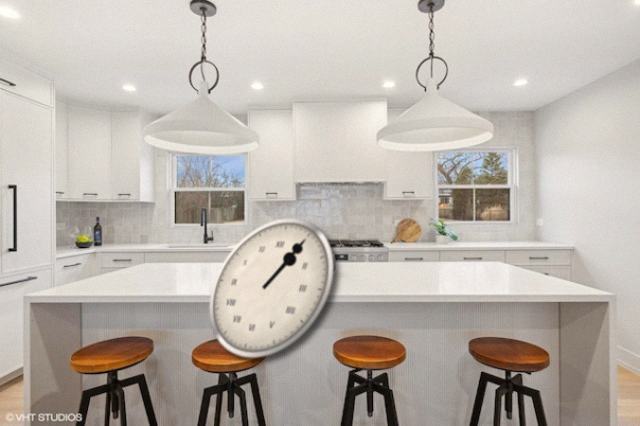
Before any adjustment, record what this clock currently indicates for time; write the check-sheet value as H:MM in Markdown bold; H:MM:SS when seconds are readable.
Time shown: **1:05**
